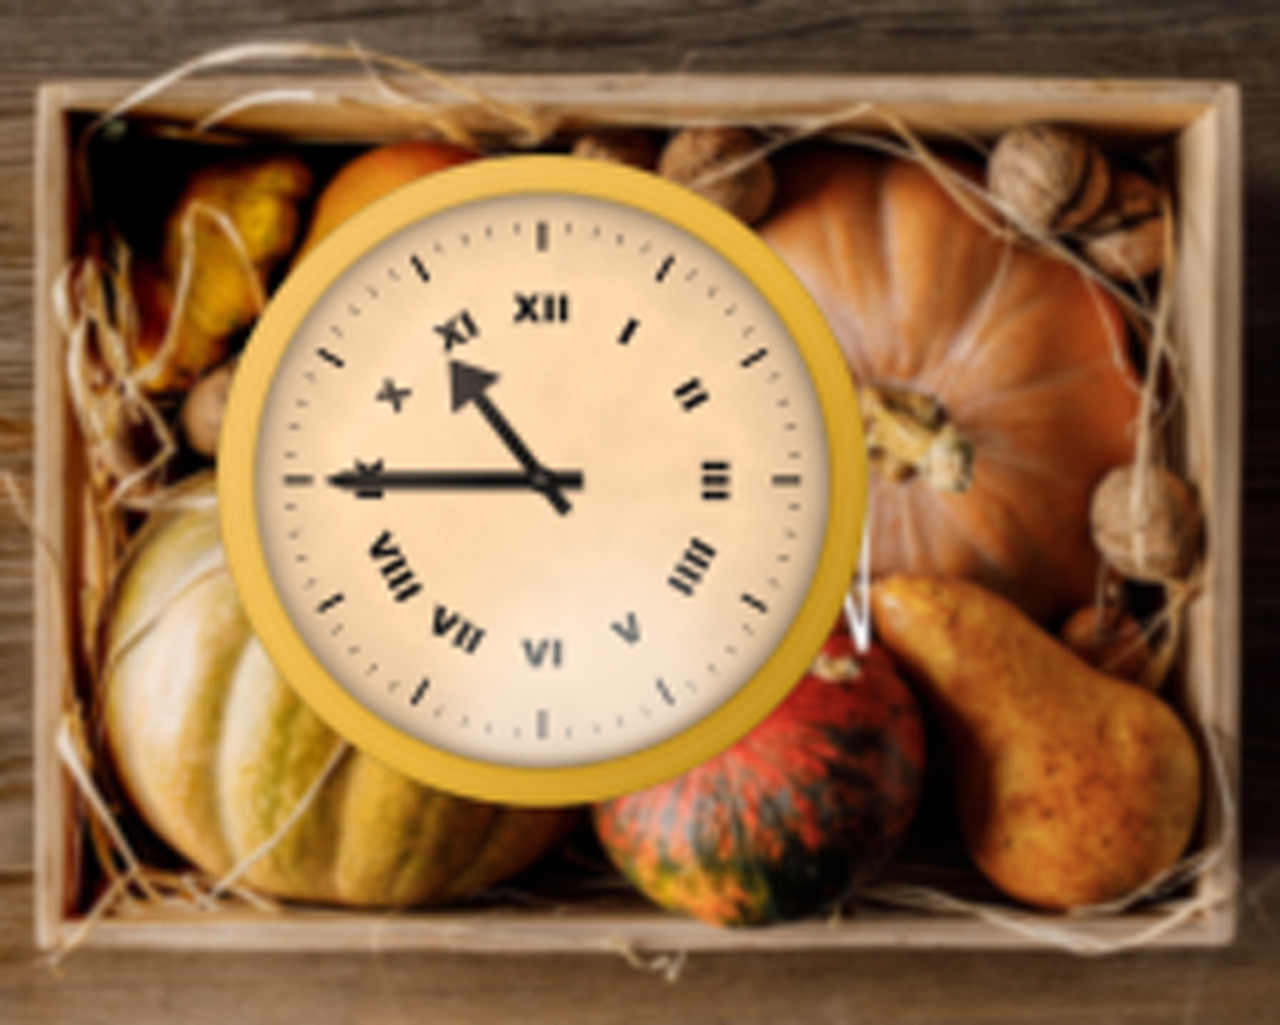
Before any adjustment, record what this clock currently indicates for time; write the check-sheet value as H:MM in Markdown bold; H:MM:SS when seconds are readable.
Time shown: **10:45**
